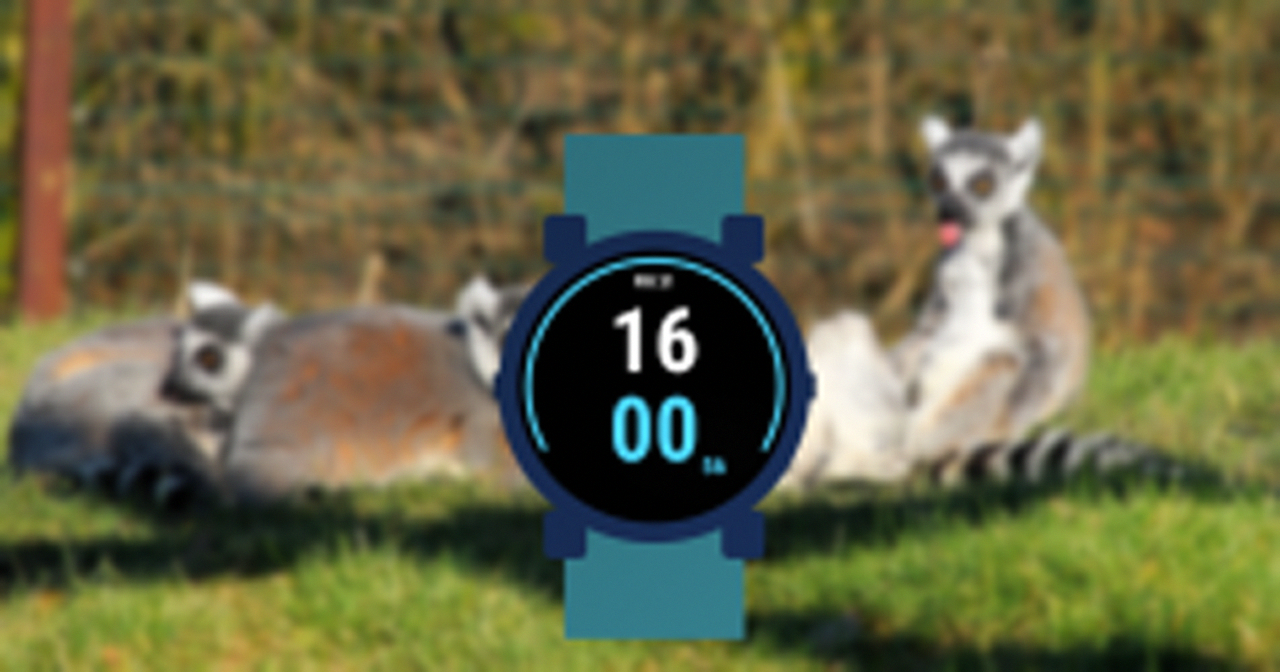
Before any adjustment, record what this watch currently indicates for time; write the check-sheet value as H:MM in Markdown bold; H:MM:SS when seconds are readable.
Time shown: **16:00**
